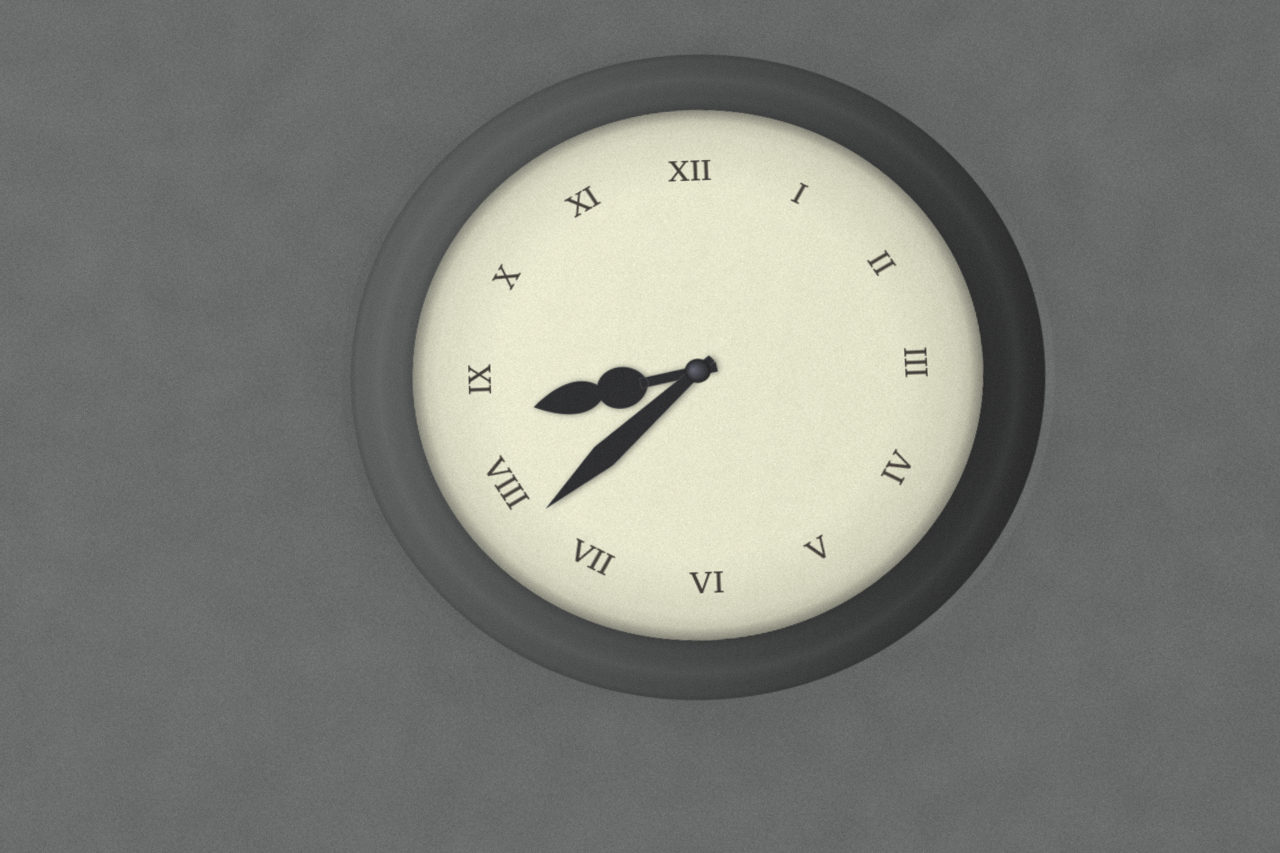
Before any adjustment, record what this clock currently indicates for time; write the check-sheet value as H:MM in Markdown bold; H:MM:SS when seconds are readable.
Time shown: **8:38**
